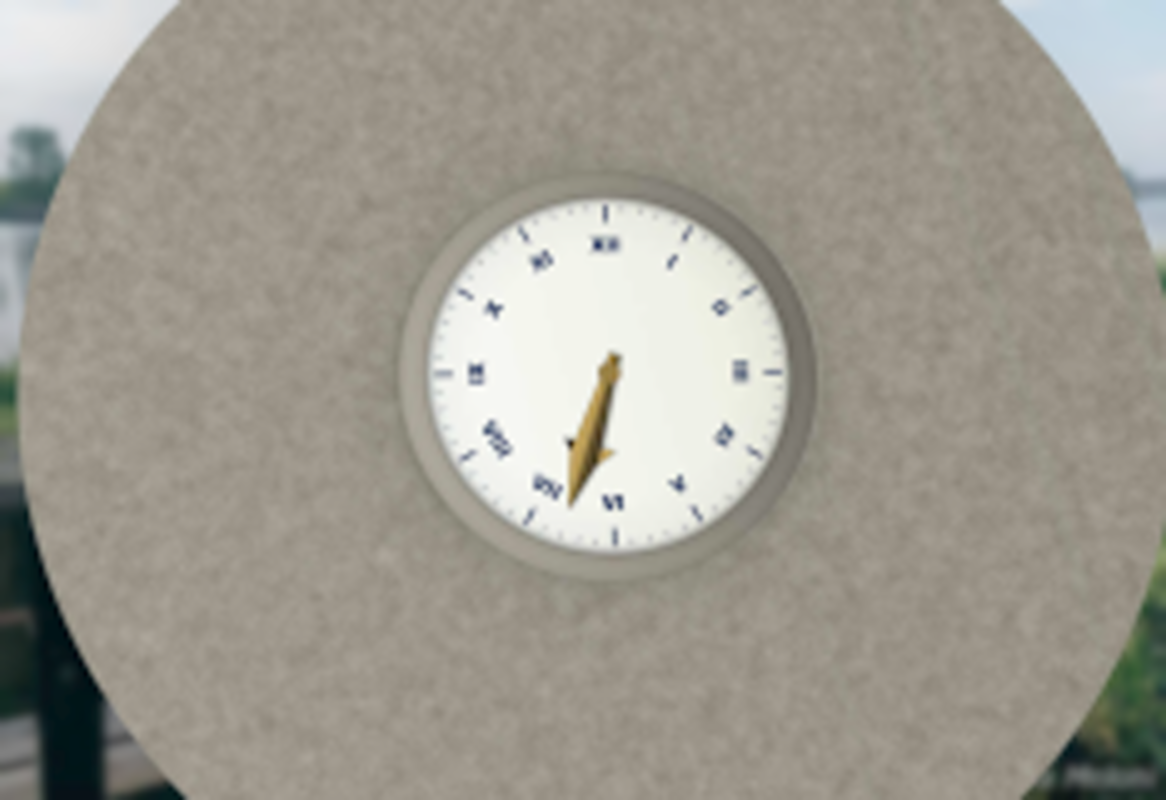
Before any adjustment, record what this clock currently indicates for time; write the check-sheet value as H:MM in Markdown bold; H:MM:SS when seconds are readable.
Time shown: **6:33**
